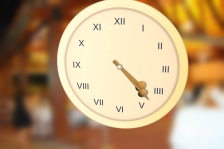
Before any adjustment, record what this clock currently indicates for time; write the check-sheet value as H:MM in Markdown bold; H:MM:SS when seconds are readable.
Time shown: **4:23**
